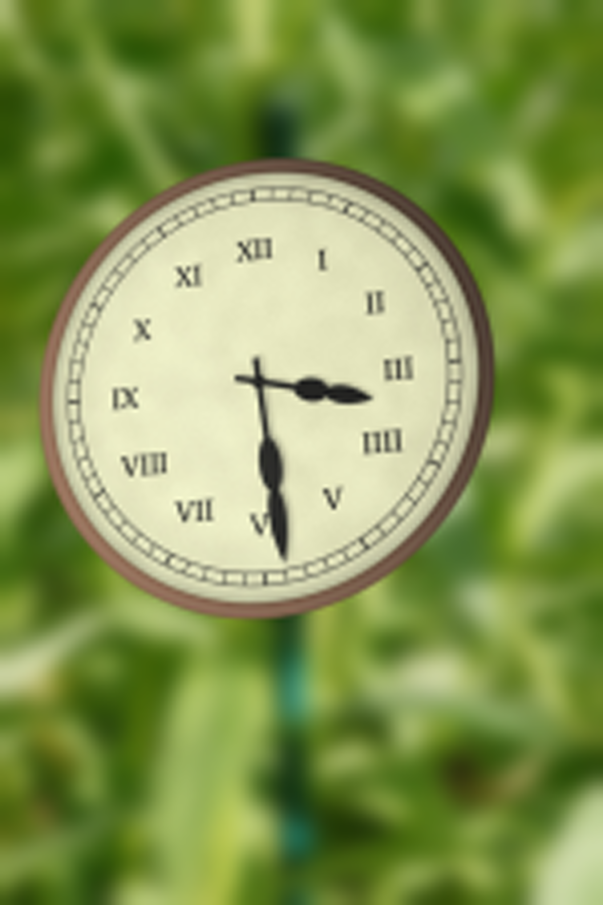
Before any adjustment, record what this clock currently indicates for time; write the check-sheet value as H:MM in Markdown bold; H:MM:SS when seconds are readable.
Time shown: **3:29**
